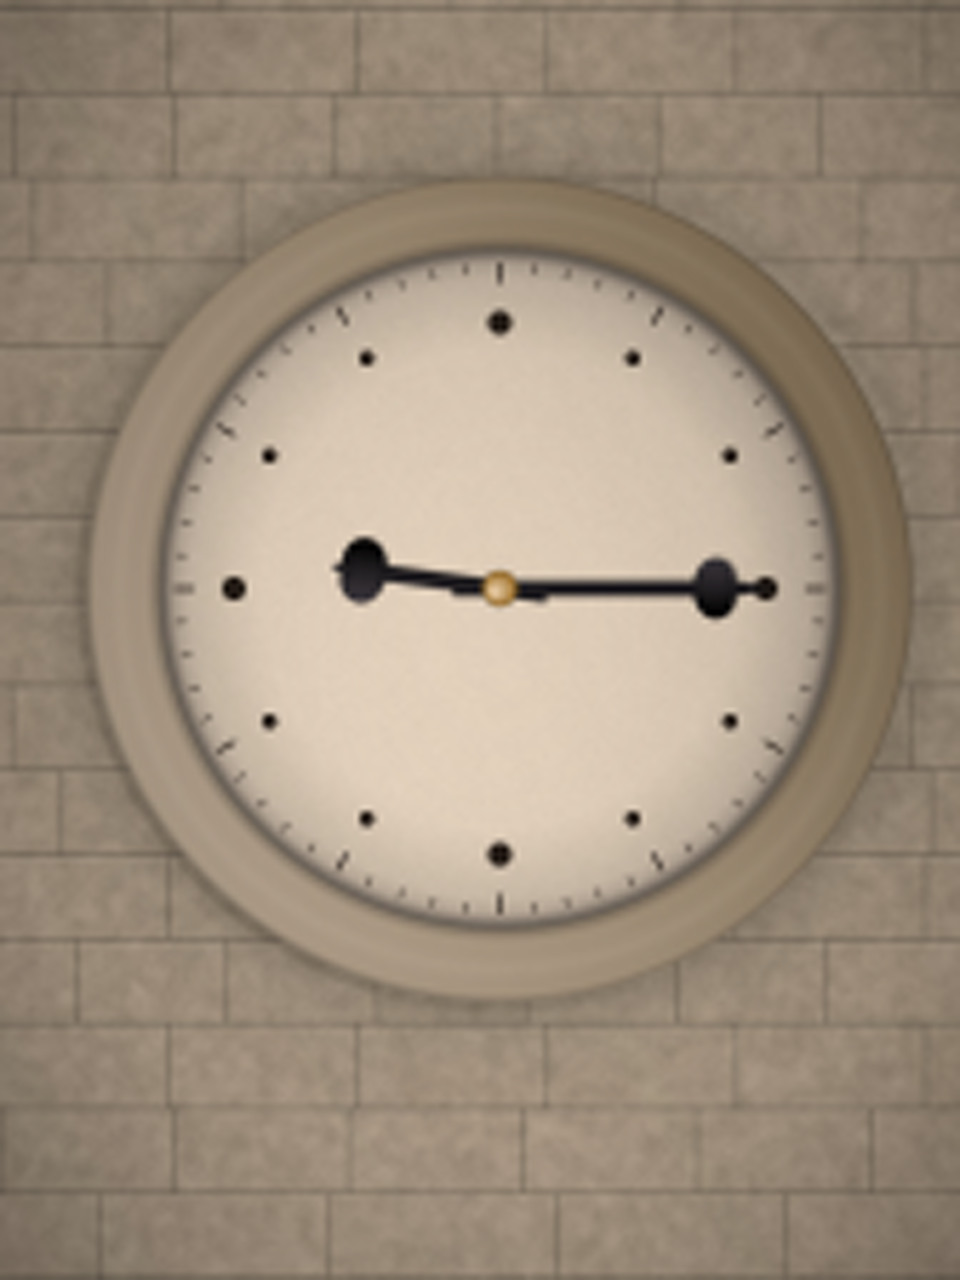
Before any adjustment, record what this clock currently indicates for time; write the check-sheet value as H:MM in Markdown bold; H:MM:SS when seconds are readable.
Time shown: **9:15**
